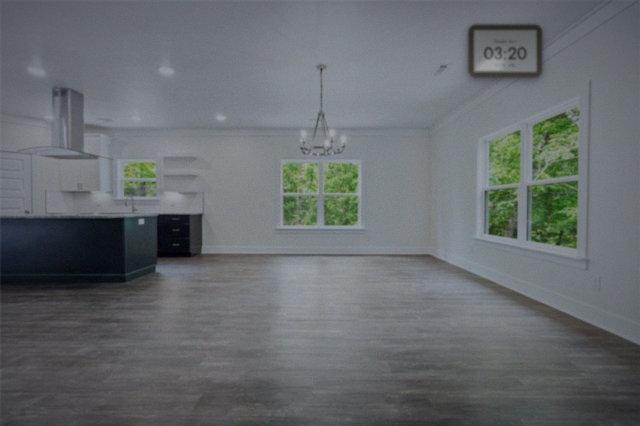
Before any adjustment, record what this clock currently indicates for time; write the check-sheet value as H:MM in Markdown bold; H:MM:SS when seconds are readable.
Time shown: **3:20**
